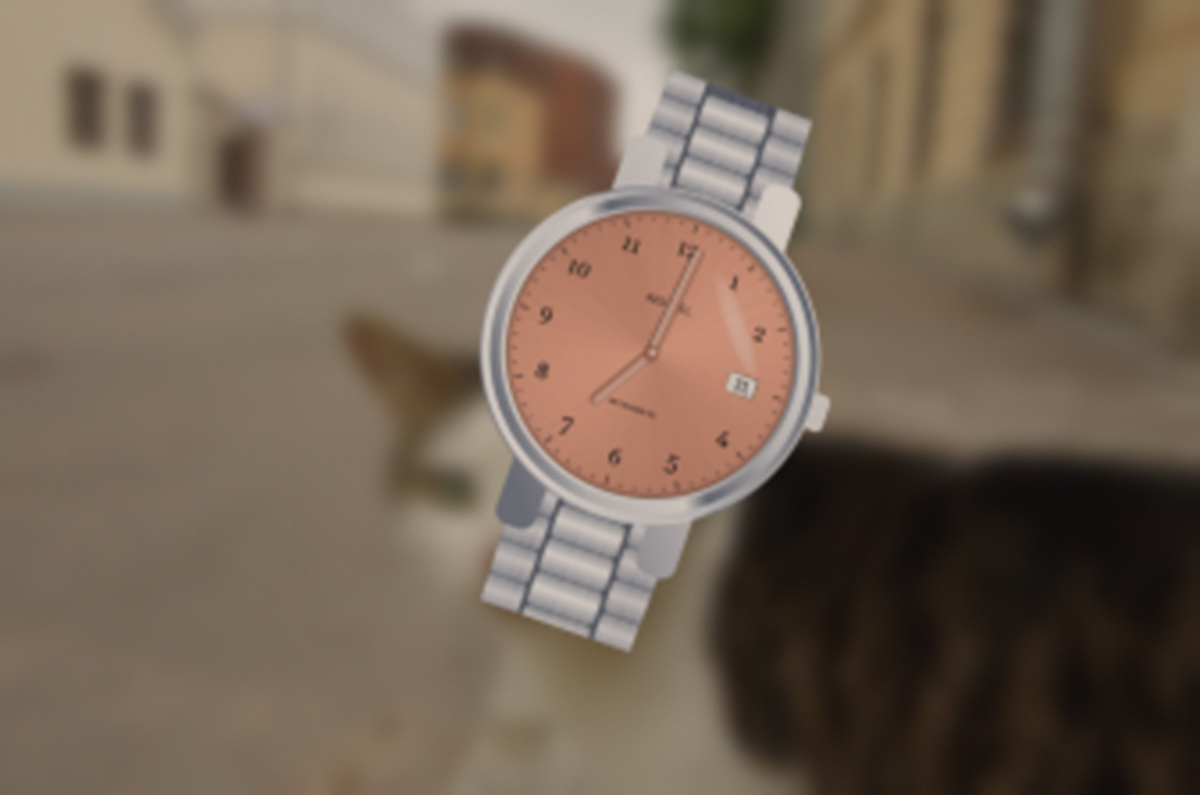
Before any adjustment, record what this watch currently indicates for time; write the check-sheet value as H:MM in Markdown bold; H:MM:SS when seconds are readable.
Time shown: **7:01**
